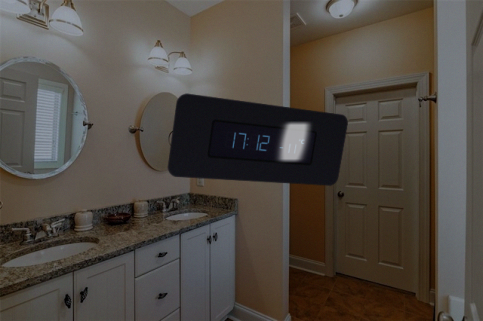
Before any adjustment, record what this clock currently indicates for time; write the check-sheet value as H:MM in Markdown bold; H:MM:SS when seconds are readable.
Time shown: **17:12**
